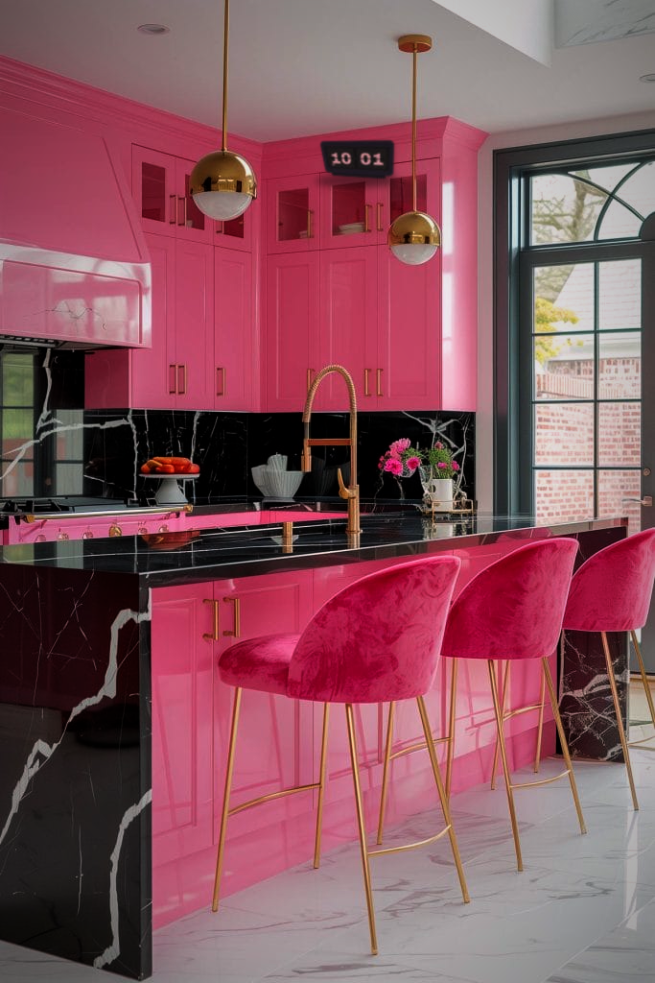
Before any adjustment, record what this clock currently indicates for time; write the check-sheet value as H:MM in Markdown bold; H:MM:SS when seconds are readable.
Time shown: **10:01**
